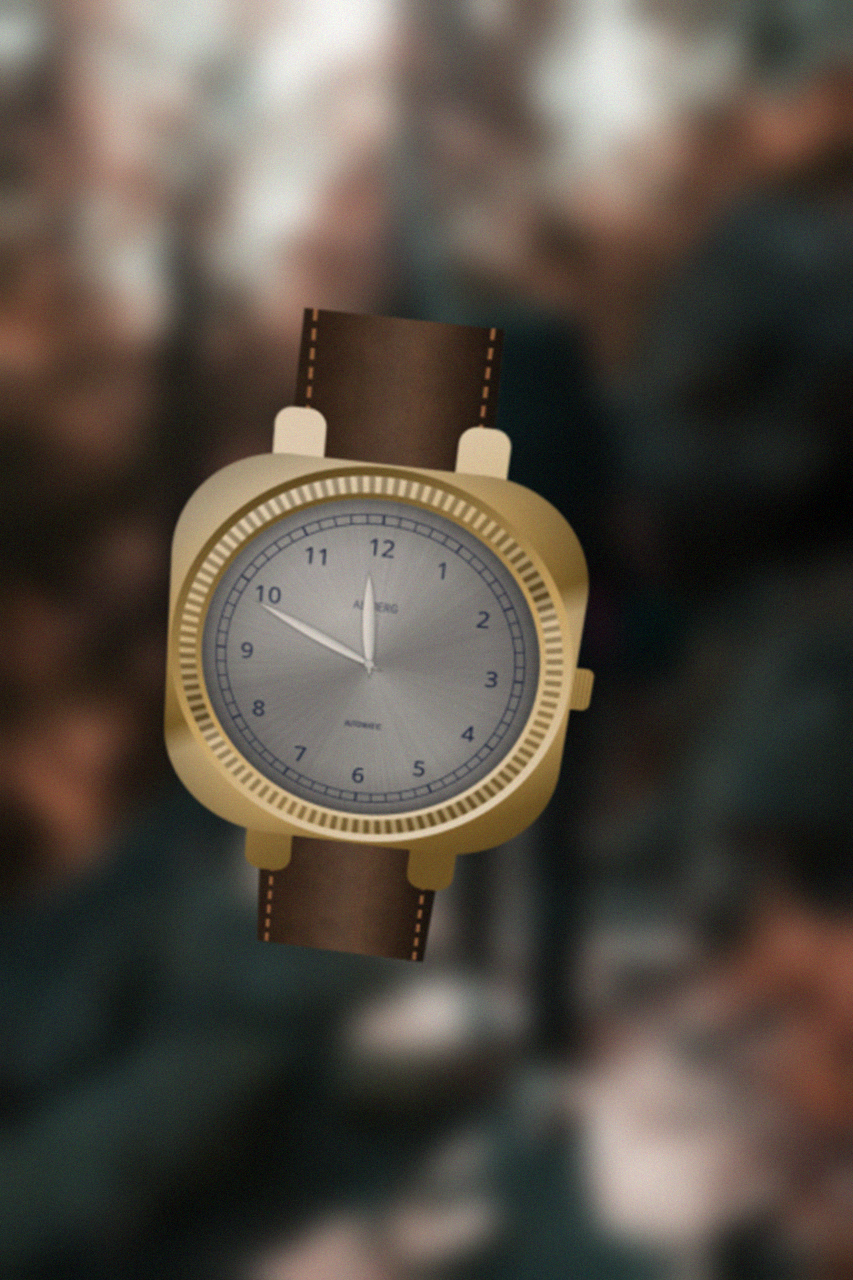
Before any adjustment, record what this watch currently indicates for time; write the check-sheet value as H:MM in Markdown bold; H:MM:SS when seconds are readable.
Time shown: **11:49**
